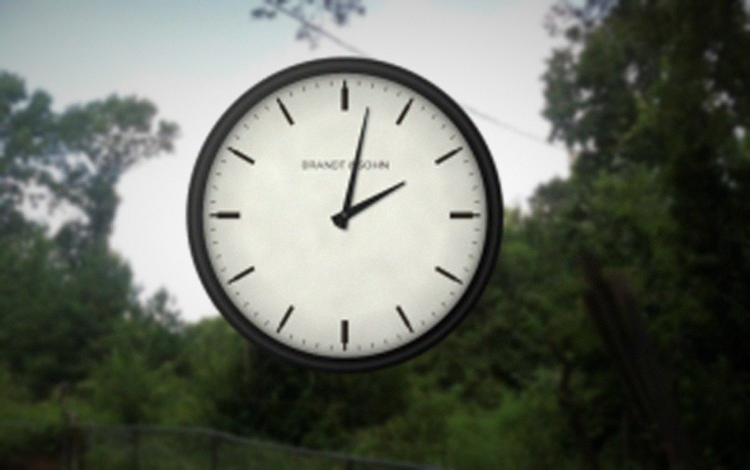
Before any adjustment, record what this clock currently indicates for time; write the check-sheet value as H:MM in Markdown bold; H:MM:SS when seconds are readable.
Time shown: **2:02**
